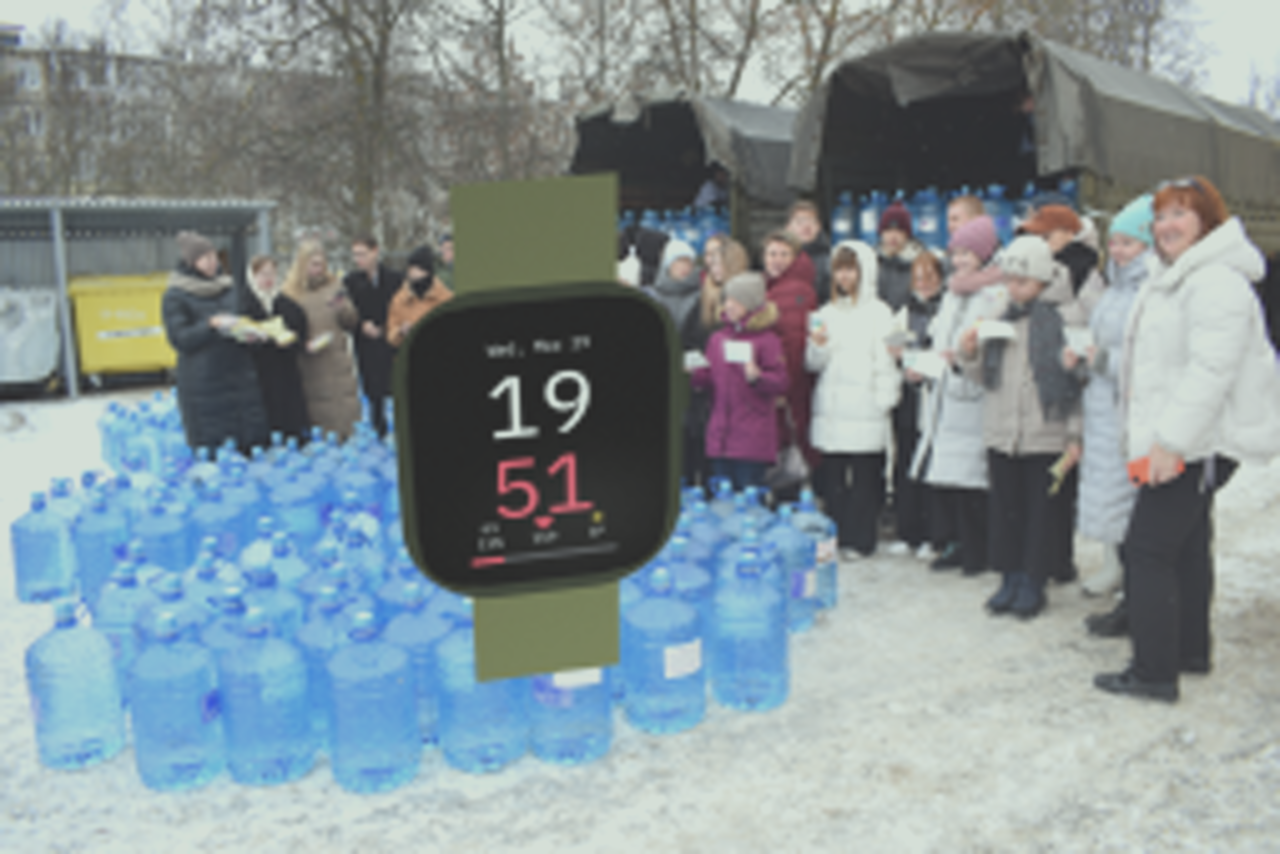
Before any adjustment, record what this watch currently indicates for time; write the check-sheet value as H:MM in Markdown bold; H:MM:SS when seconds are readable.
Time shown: **19:51**
